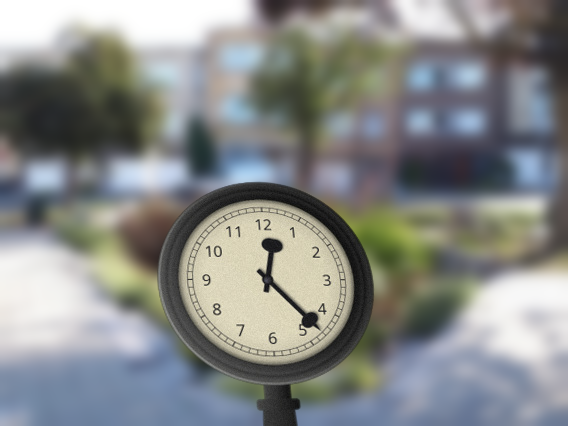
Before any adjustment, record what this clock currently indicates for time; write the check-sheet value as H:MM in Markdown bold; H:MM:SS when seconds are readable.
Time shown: **12:23**
